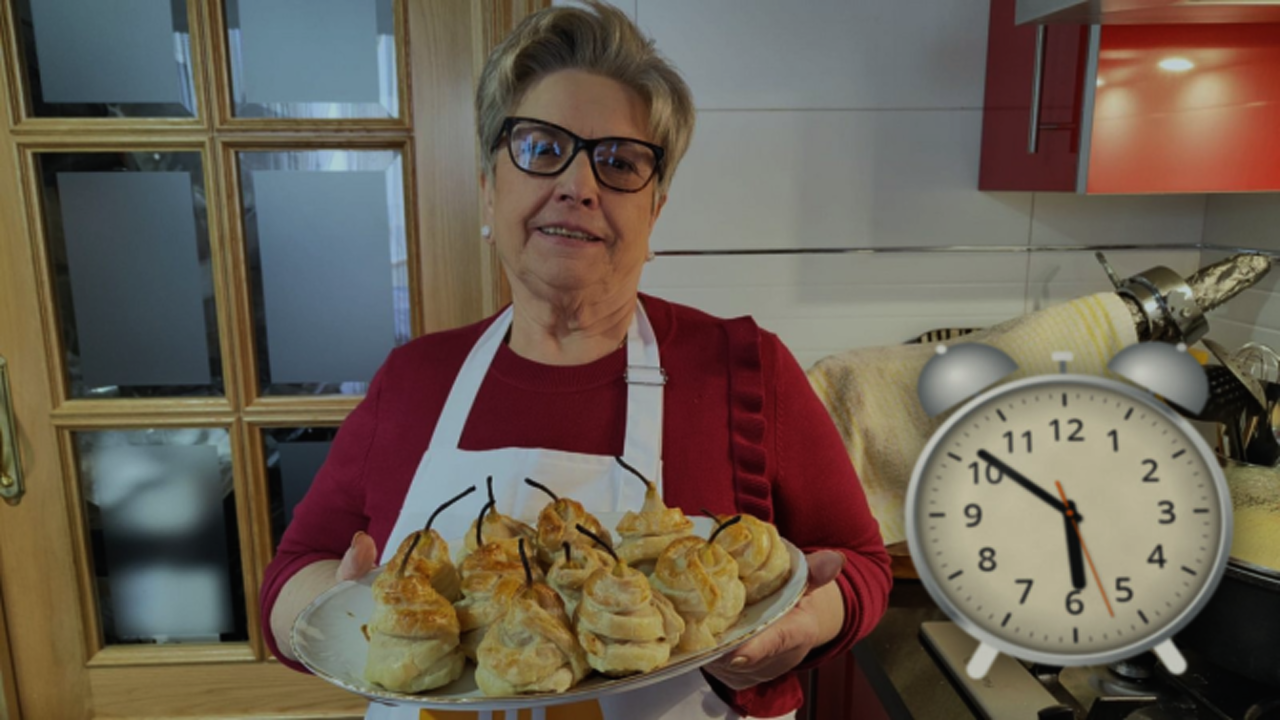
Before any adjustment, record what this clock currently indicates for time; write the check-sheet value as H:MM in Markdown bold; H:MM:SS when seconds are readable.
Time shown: **5:51:27**
